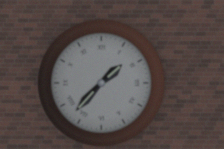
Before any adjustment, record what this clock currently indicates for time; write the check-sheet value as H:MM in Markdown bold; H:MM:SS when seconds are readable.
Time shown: **1:37**
